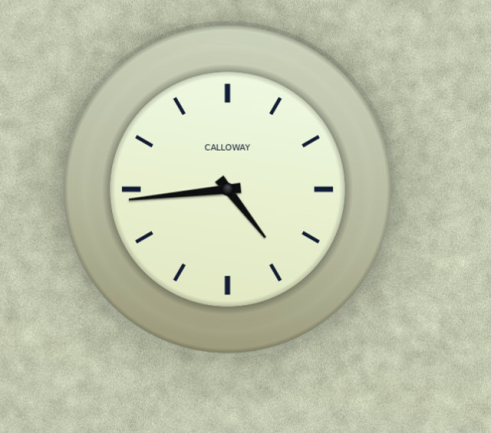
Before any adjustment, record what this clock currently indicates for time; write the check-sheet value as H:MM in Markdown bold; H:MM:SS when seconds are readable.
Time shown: **4:44**
